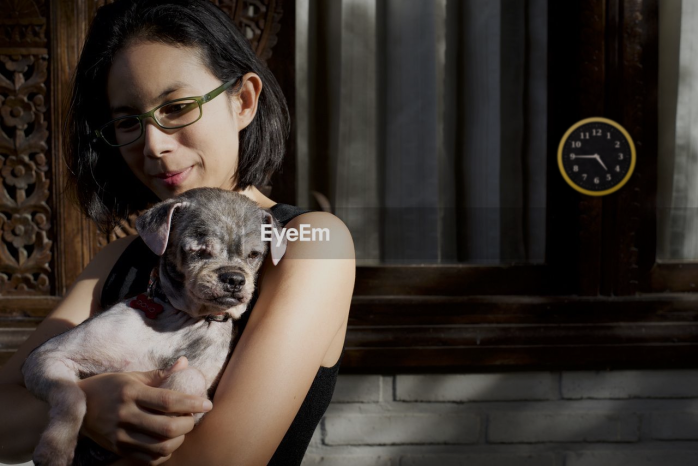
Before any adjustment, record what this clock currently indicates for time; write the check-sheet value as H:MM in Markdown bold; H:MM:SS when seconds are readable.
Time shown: **4:45**
